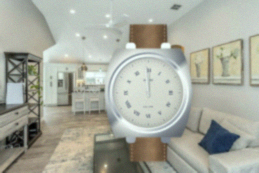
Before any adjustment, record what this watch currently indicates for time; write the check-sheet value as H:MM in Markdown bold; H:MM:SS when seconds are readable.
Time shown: **11:59**
